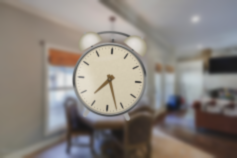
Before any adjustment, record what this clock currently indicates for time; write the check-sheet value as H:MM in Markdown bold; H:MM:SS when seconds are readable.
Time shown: **7:27**
